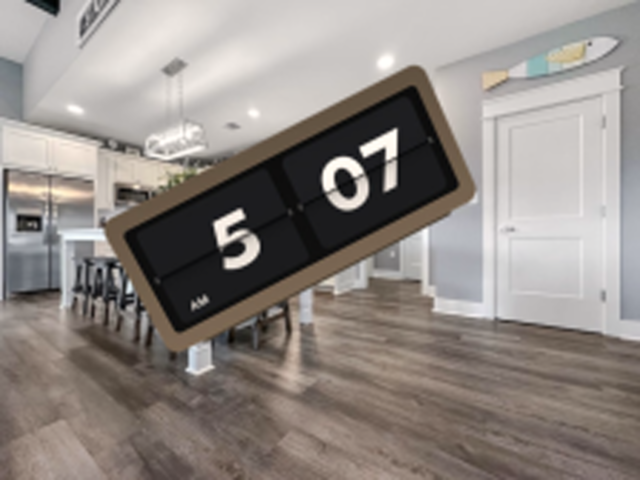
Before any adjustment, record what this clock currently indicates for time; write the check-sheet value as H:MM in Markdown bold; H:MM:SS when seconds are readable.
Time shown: **5:07**
